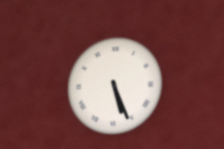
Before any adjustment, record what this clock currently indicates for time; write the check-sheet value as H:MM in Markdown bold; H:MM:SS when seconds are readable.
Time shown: **5:26**
